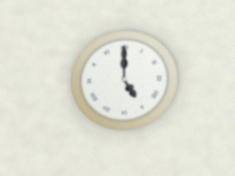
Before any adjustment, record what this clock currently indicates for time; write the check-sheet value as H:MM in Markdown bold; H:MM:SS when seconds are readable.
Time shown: **5:00**
